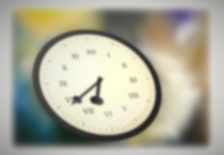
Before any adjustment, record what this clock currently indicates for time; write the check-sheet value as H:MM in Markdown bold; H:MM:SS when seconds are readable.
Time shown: **6:39**
